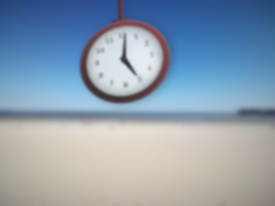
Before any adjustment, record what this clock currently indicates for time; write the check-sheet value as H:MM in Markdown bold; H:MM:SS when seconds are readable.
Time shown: **5:01**
